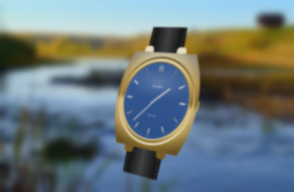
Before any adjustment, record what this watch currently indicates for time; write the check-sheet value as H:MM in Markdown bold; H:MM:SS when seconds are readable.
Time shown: **1:37**
